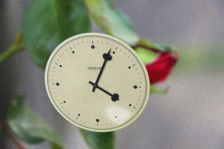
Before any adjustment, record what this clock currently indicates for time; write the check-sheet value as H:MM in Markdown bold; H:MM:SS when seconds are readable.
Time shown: **4:04**
